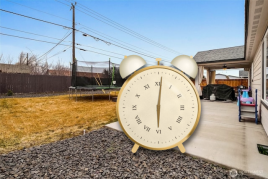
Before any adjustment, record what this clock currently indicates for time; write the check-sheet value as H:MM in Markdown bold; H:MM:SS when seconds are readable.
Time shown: **6:01**
